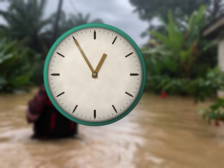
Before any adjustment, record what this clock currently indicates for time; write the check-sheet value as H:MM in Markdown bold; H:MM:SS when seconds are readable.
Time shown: **12:55**
